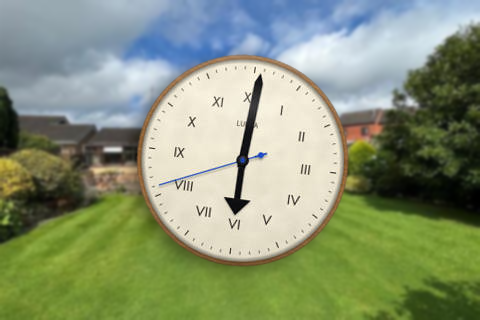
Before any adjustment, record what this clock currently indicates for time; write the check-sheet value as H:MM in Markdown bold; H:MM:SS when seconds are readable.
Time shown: **6:00:41**
